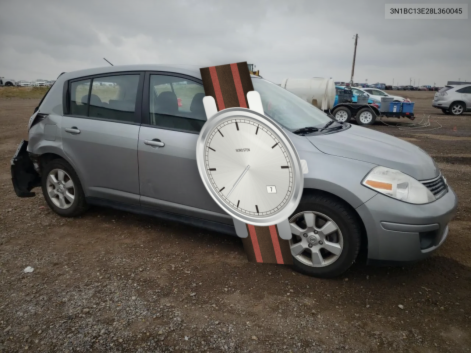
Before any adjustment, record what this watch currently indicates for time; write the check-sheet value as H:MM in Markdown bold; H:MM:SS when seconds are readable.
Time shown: **7:38**
